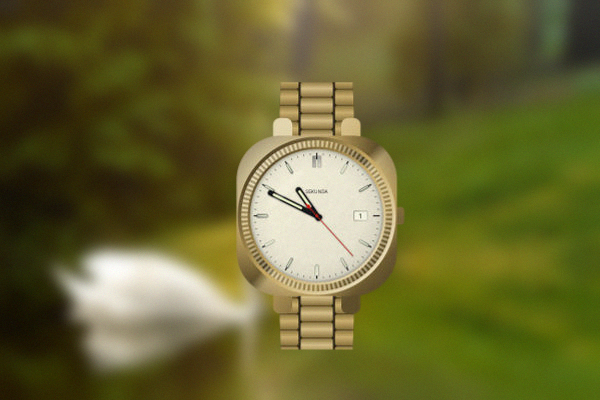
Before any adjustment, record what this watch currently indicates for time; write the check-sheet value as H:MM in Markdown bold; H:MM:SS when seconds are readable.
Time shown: **10:49:23**
